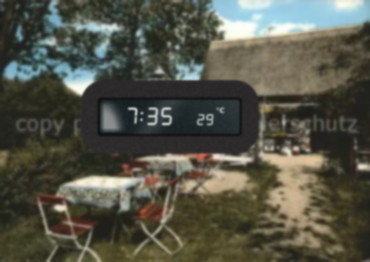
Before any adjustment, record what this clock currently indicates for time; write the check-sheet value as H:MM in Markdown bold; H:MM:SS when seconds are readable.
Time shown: **7:35**
